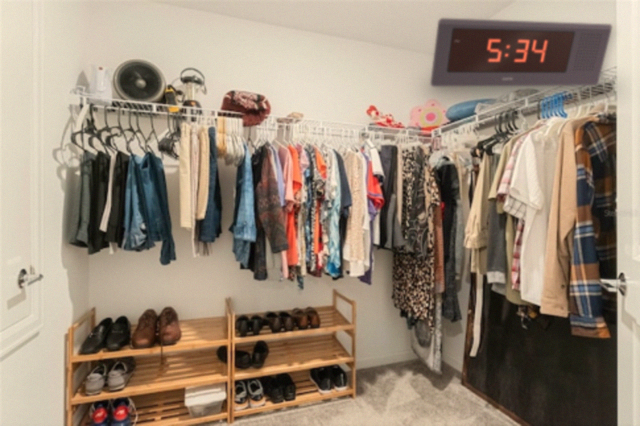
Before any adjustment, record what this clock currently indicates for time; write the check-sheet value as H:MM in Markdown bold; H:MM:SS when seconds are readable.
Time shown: **5:34**
